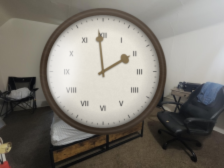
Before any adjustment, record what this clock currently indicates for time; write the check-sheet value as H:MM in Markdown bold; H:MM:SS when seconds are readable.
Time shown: **1:59**
